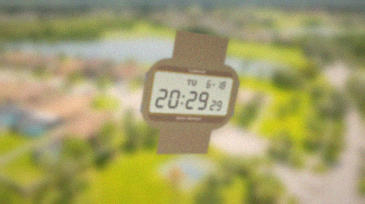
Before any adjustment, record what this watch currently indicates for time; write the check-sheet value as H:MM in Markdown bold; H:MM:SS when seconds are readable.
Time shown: **20:29**
